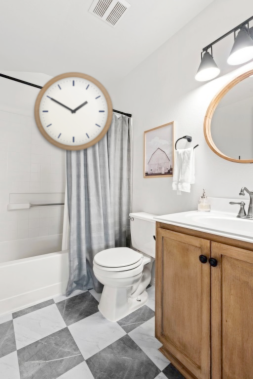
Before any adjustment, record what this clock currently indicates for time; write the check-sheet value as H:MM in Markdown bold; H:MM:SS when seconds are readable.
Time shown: **1:50**
